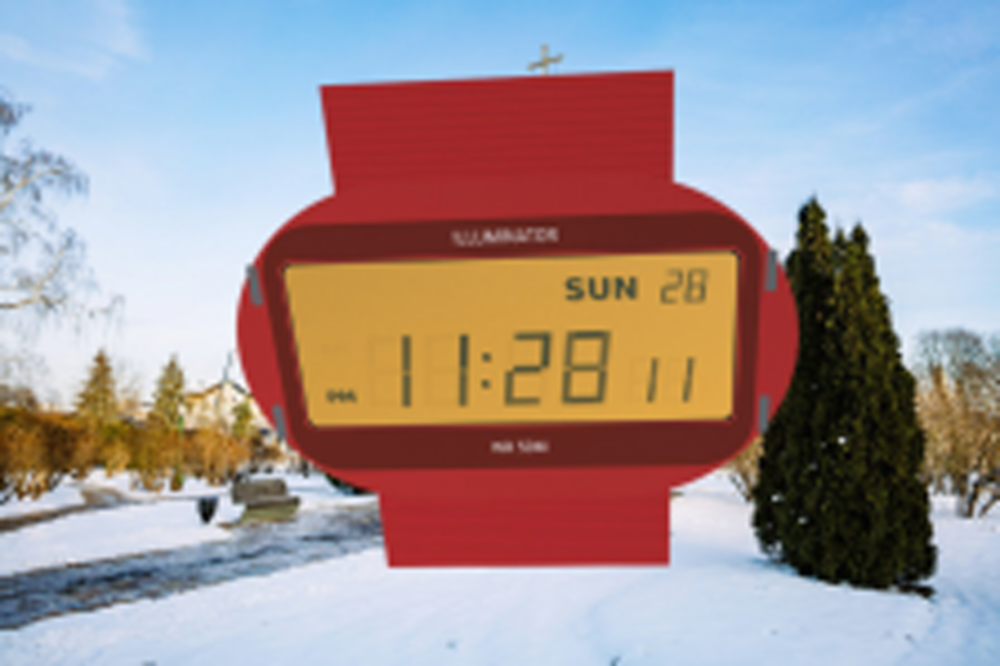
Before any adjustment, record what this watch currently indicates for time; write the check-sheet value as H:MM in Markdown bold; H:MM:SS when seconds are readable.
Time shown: **11:28:11**
